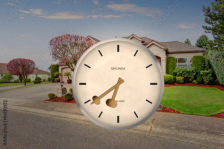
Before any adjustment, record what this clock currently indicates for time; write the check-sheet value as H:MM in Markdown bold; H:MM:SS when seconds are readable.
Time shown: **6:39**
